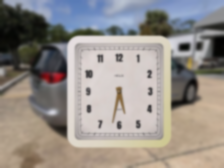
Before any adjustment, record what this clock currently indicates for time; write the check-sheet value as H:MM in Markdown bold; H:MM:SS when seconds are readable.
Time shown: **5:32**
